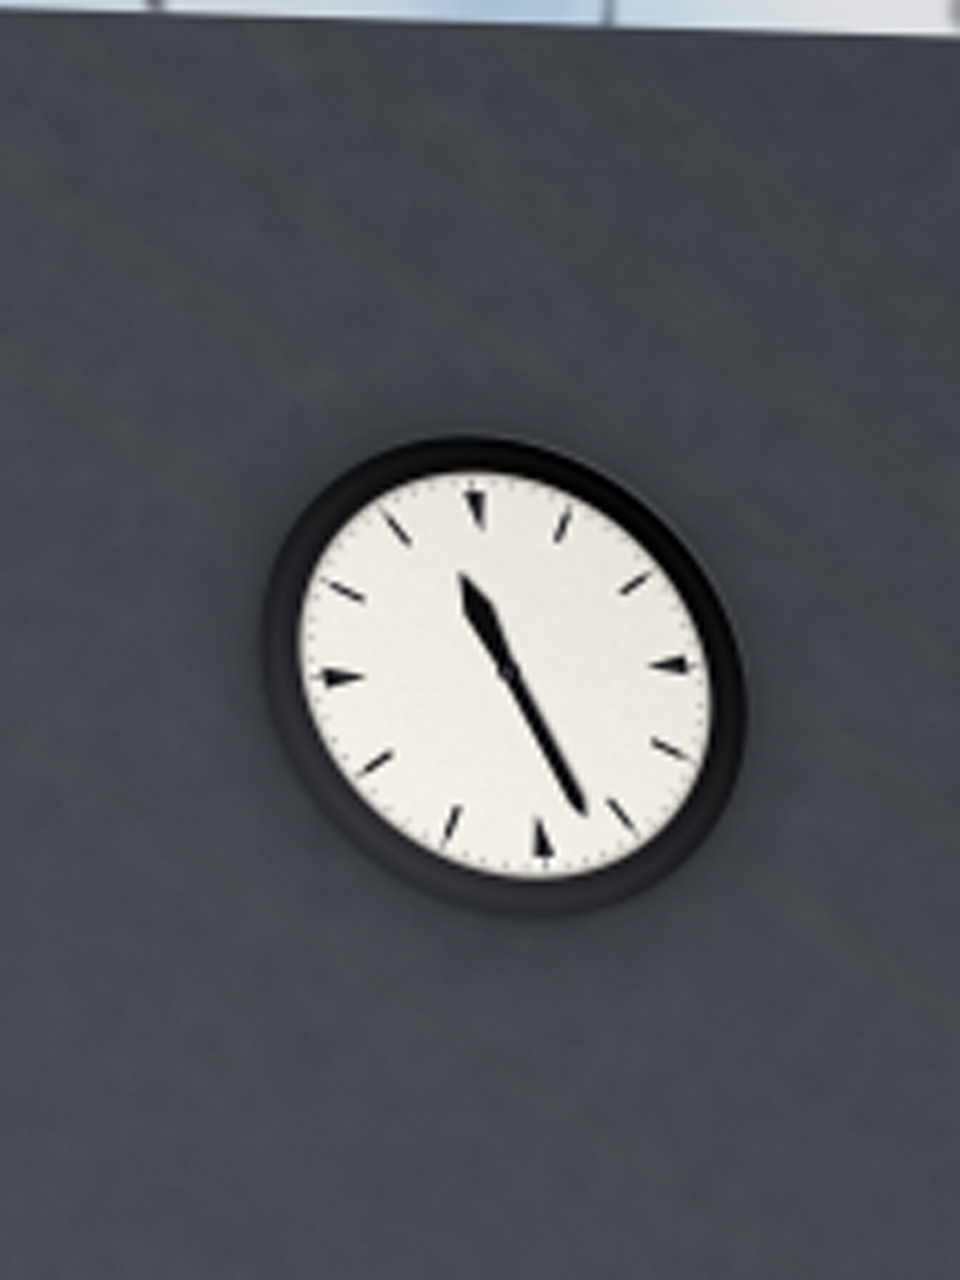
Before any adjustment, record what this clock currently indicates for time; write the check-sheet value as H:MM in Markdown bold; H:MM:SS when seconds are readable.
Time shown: **11:27**
